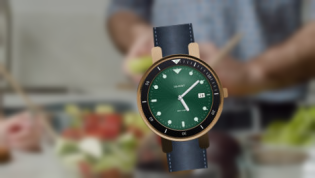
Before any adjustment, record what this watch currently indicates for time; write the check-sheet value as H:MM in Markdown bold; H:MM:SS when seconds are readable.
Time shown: **5:09**
